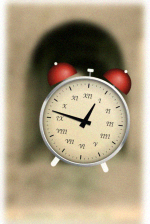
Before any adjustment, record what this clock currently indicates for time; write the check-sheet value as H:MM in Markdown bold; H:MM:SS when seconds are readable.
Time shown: **12:47**
